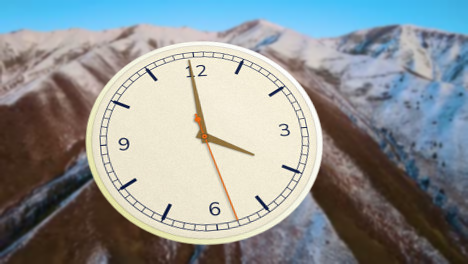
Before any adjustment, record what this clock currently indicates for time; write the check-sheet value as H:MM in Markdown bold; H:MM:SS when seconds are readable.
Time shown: **3:59:28**
